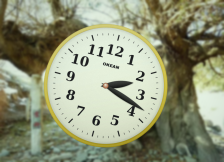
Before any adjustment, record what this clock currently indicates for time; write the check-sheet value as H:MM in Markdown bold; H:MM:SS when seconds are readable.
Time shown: **2:18**
